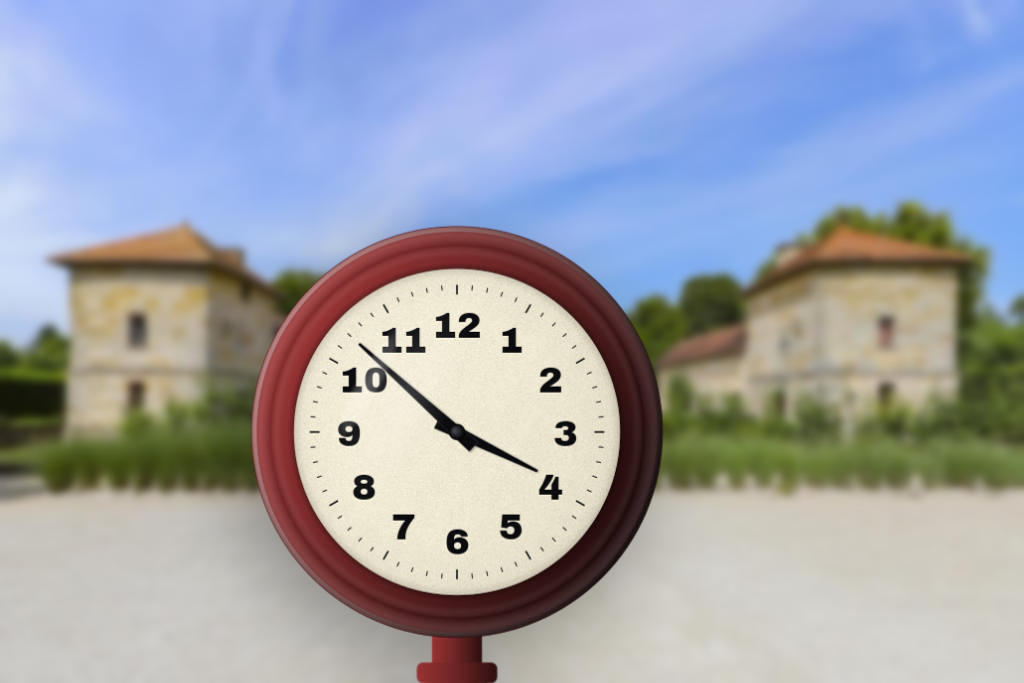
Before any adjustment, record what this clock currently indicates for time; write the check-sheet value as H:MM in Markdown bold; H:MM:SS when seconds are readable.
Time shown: **3:52**
